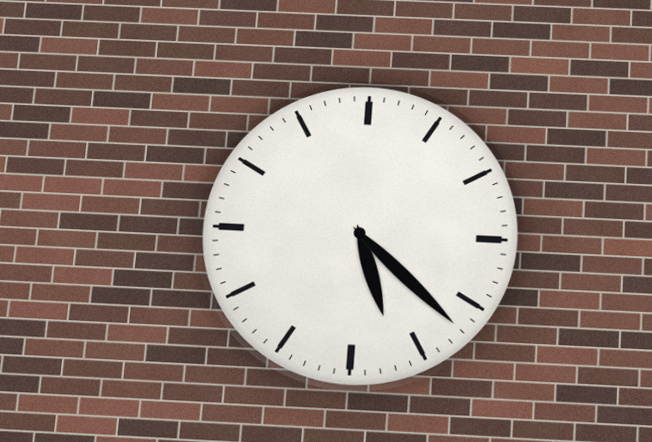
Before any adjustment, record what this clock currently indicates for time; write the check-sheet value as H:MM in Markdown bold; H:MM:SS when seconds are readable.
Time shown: **5:22**
